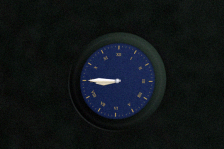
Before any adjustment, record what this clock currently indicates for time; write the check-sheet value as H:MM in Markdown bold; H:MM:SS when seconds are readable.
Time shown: **8:45**
